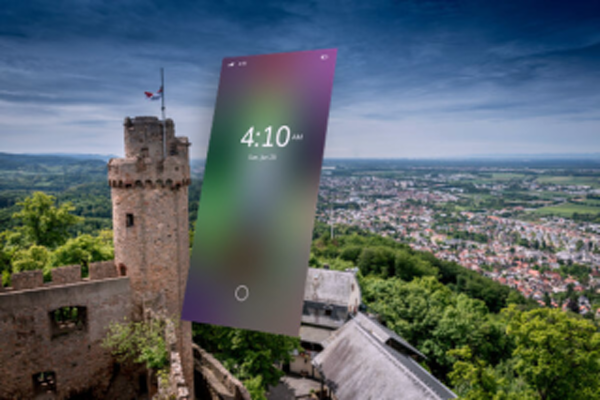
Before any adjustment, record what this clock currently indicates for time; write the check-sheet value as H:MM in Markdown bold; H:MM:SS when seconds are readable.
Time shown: **4:10**
